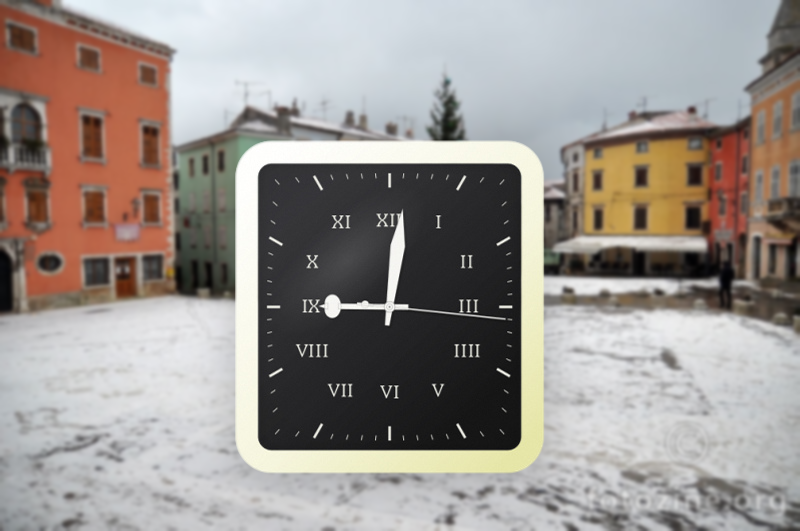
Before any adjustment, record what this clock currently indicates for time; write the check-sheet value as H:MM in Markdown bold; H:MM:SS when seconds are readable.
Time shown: **9:01:16**
